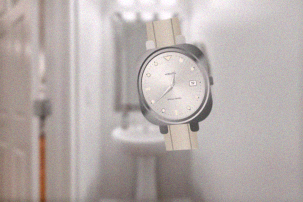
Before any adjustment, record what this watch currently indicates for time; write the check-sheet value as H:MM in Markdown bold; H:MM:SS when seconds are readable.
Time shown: **12:39**
